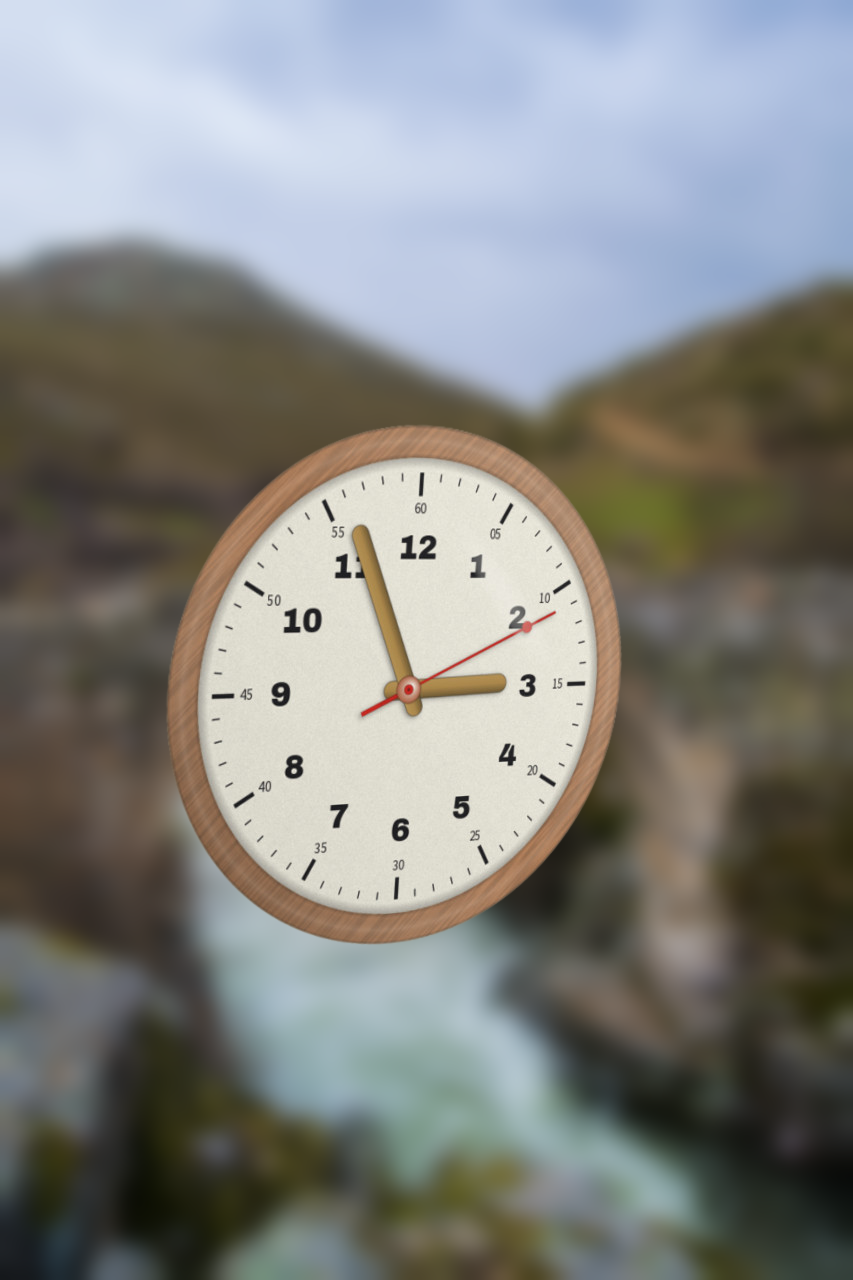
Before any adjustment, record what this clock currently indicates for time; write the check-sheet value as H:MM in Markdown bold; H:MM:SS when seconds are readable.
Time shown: **2:56:11**
